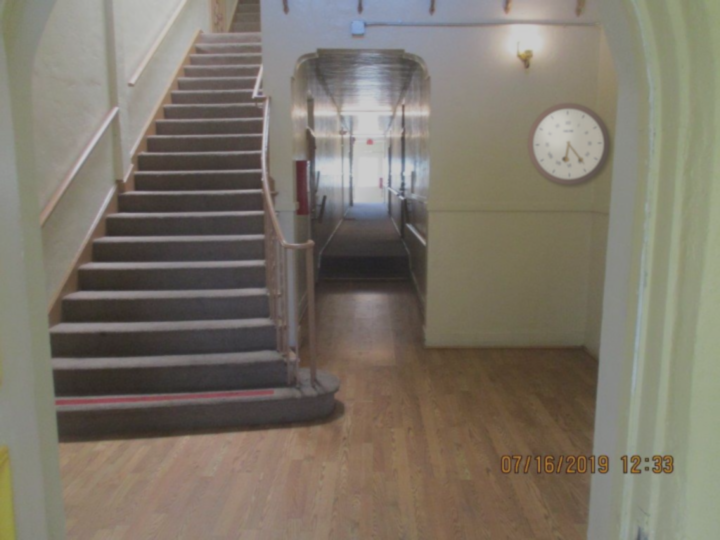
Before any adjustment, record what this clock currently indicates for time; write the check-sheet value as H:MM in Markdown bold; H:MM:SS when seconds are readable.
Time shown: **6:24**
